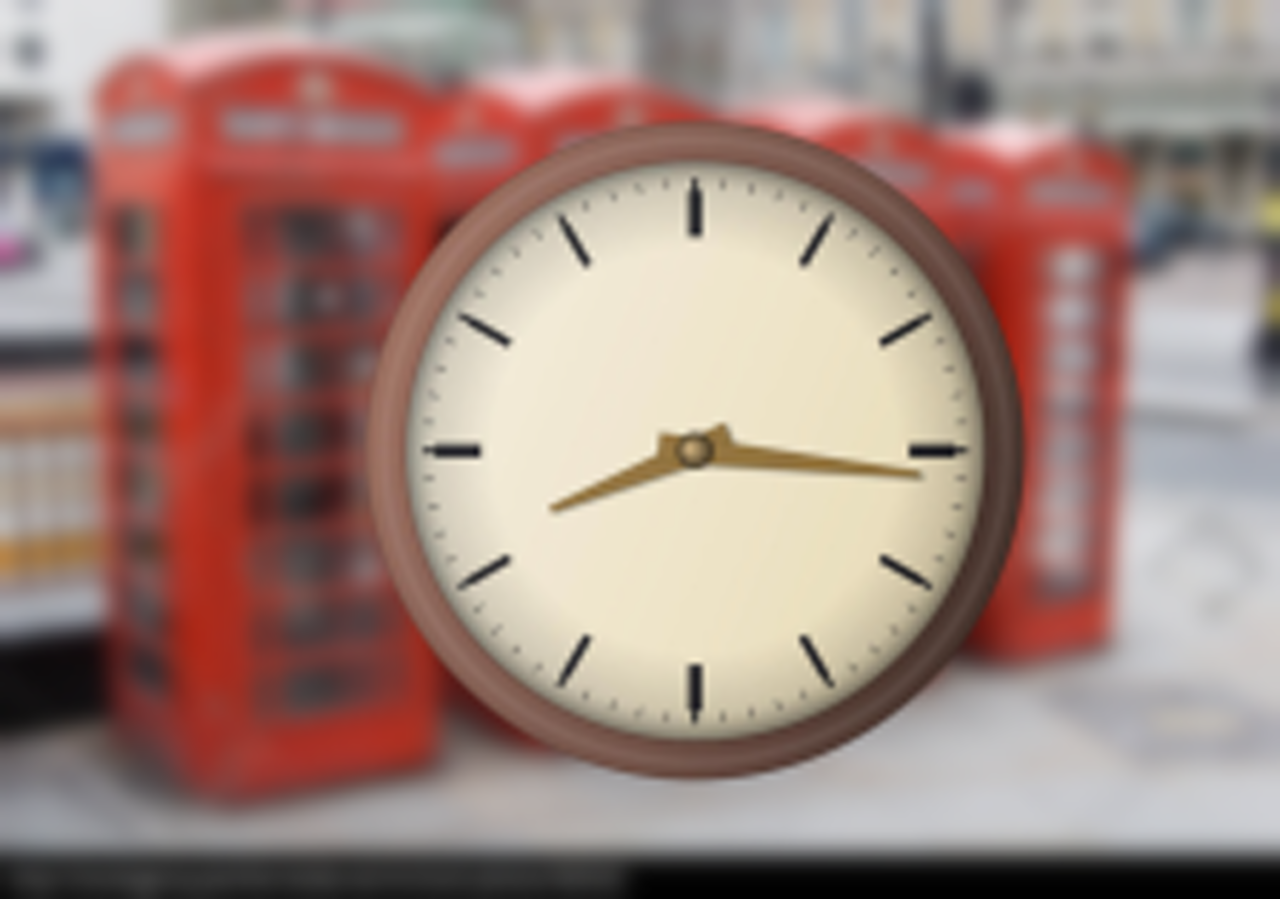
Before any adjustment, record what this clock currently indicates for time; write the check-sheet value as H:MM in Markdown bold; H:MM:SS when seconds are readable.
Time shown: **8:16**
